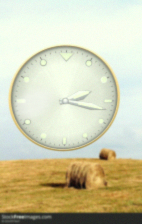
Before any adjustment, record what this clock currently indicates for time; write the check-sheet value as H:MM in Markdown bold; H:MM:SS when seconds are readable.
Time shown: **2:17**
